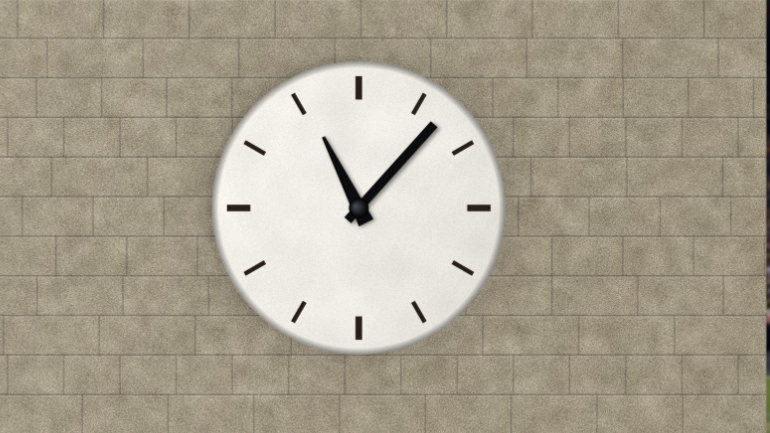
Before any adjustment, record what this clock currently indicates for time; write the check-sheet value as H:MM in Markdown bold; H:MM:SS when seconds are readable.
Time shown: **11:07**
